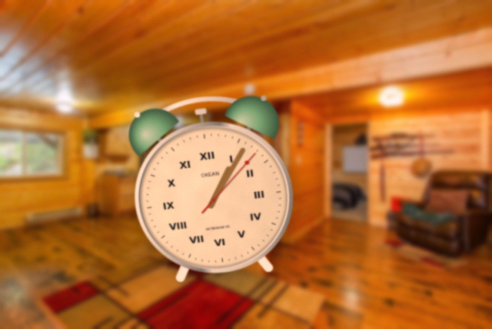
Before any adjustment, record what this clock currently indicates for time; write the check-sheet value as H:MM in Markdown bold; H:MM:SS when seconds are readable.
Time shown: **1:06:08**
